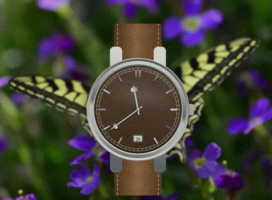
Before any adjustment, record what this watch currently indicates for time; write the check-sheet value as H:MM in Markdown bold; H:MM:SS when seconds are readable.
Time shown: **11:39**
